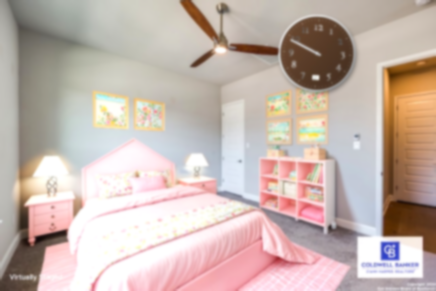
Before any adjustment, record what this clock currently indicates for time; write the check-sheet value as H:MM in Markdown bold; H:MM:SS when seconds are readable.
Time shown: **9:49**
